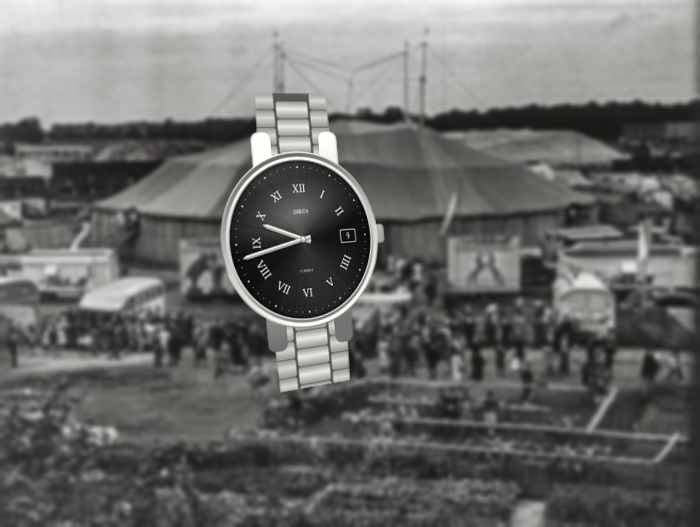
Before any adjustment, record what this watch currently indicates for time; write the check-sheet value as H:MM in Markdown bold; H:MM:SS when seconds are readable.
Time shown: **9:43**
